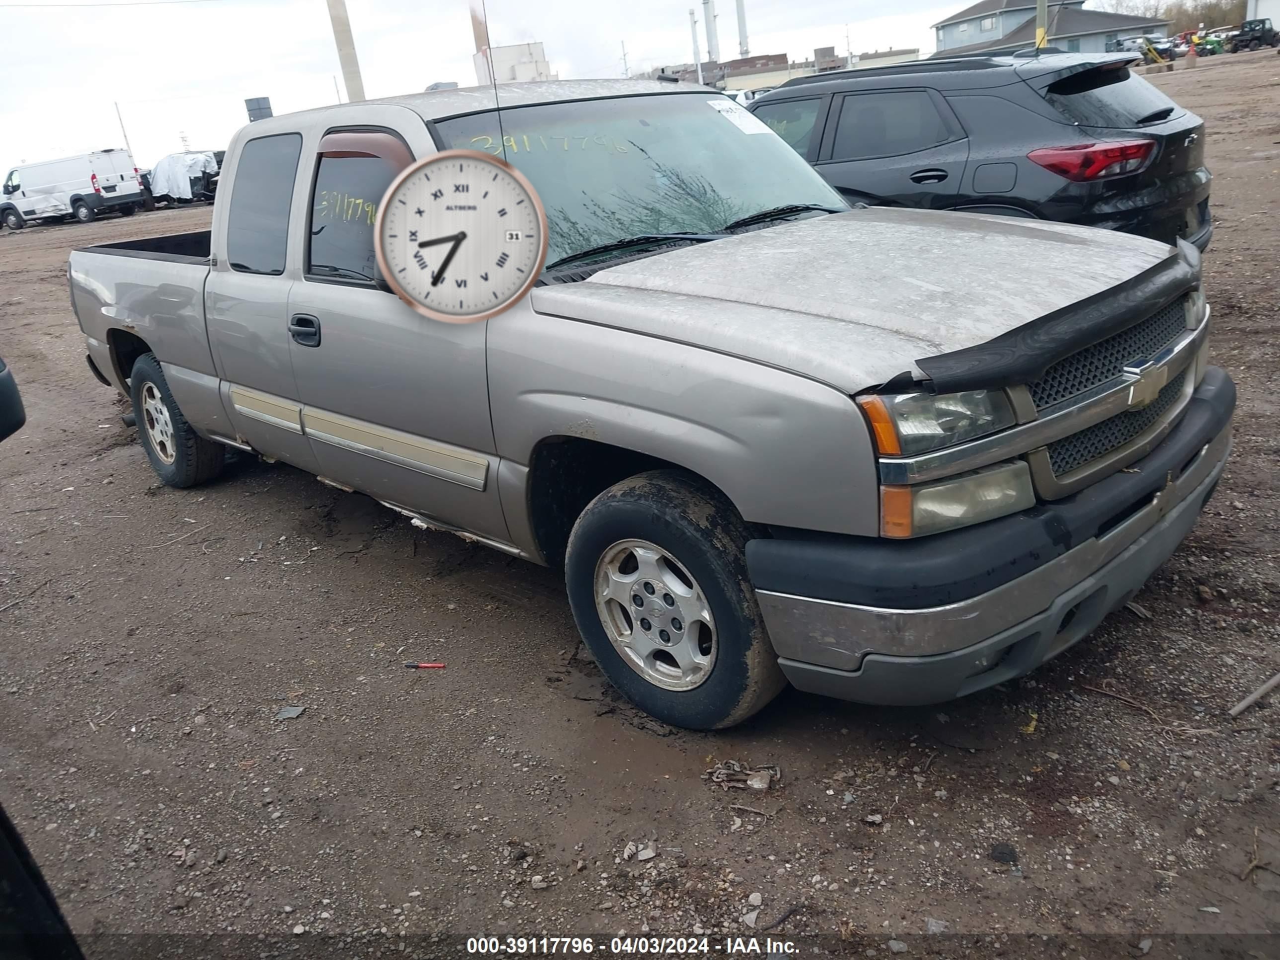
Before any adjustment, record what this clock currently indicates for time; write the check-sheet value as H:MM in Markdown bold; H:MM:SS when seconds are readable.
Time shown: **8:35**
